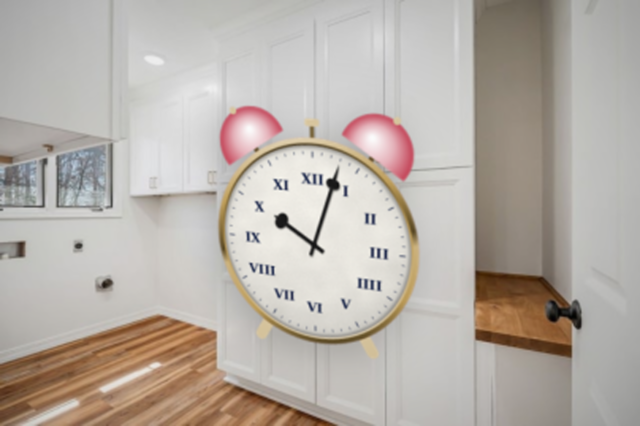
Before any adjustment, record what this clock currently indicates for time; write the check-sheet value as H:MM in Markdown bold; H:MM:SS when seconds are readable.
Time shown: **10:03**
